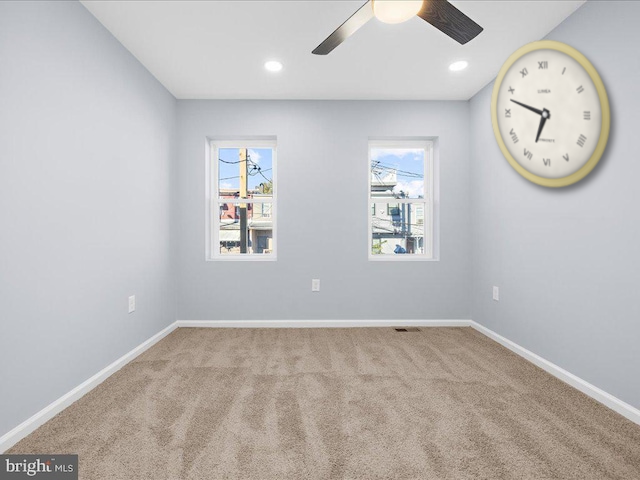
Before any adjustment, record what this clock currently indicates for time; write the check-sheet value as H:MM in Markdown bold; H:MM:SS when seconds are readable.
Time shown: **6:48**
